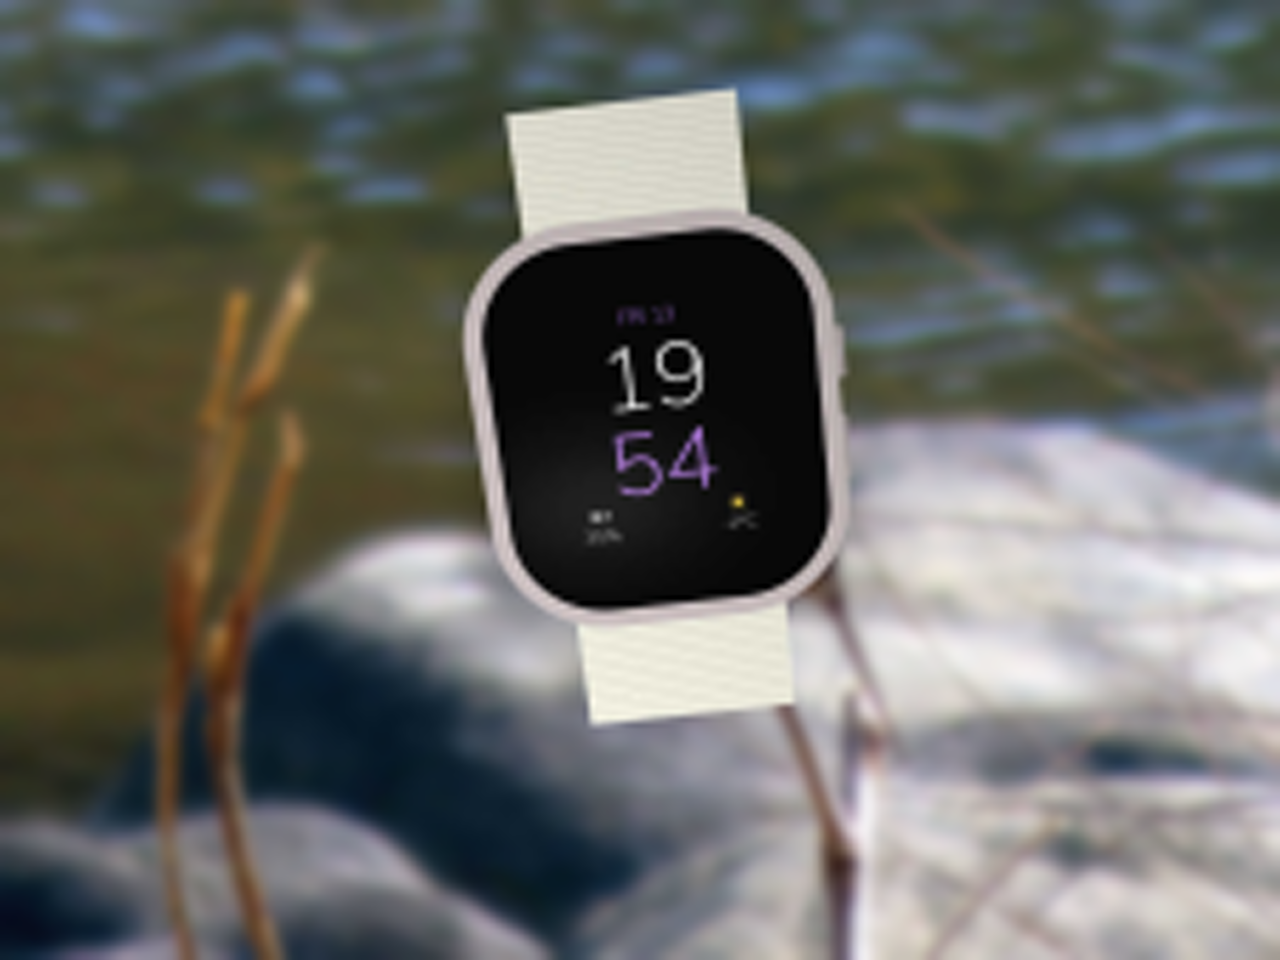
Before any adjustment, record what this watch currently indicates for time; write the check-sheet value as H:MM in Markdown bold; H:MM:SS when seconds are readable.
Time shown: **19:54**
